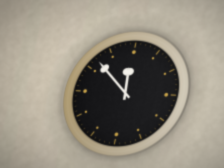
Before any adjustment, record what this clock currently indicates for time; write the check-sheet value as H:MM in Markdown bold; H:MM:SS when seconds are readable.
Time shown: **11:52**
